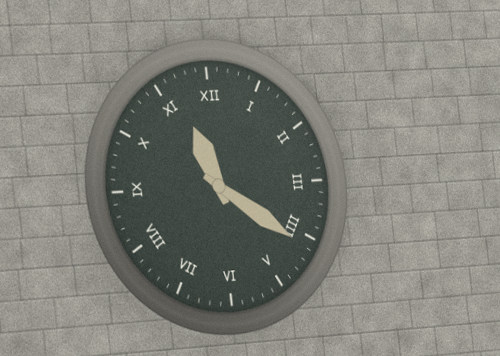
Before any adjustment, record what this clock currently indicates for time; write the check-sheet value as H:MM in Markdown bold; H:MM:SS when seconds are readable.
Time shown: **11:21**
